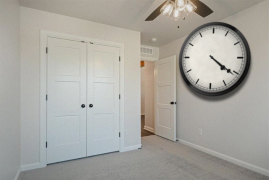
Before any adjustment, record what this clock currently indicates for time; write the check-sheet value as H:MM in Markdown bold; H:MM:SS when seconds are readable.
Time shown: **4:21**
